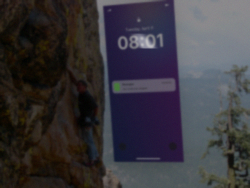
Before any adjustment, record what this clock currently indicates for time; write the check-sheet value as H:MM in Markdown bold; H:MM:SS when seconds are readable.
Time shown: **8:01**
